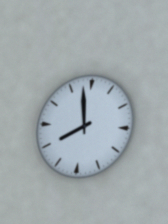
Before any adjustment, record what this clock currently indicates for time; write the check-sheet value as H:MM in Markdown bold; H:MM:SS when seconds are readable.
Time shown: **7:58**
